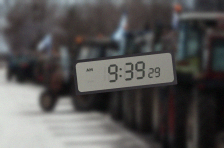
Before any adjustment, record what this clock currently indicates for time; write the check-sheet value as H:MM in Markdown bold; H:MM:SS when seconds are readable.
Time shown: **9:39:29**
